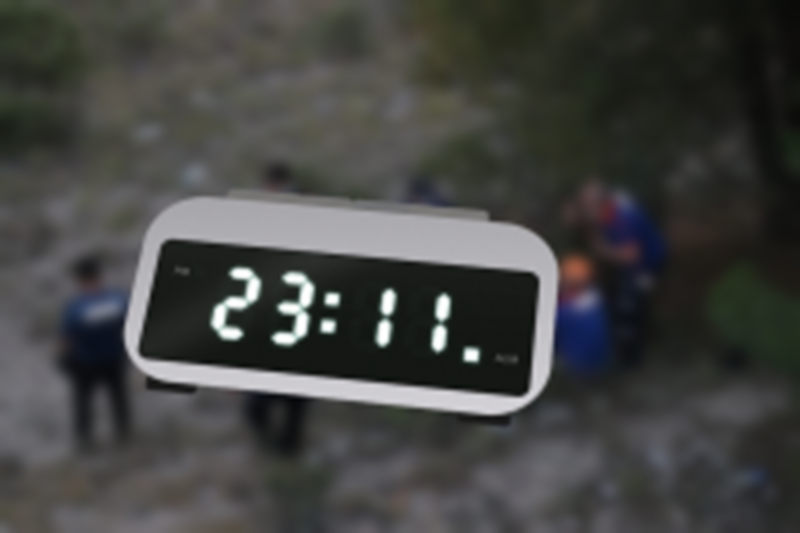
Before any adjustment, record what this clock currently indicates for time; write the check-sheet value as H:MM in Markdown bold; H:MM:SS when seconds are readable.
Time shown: **23:11**
